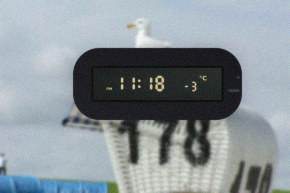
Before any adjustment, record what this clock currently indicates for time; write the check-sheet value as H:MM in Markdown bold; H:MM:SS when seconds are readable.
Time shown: **11:18**
